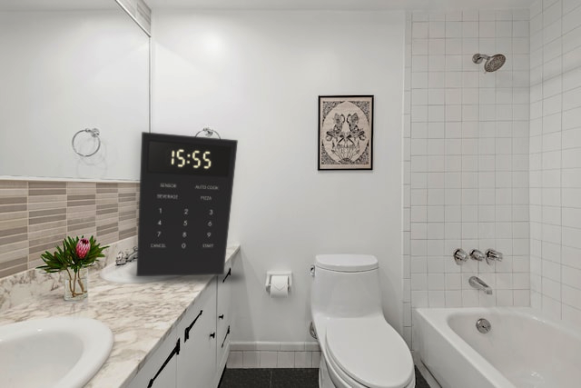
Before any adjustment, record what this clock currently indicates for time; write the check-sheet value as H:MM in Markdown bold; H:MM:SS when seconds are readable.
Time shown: **15:55**
